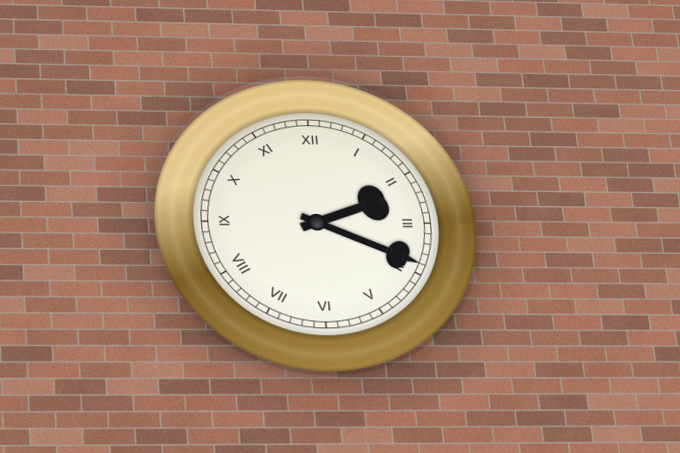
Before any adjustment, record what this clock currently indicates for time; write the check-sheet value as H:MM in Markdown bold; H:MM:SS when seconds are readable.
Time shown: **2:19**
